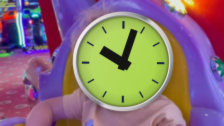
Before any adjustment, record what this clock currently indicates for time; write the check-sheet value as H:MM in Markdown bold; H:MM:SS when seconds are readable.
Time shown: **10:03**
